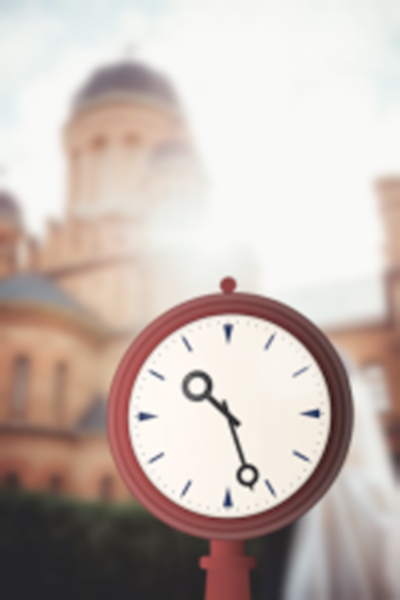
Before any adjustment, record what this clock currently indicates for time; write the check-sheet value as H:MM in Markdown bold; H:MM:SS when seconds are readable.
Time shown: **10:27**
